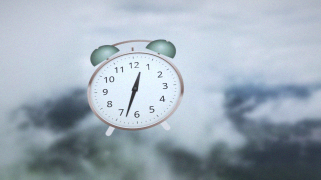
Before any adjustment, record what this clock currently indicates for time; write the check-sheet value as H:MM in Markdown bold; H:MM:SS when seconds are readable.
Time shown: **12:33**
